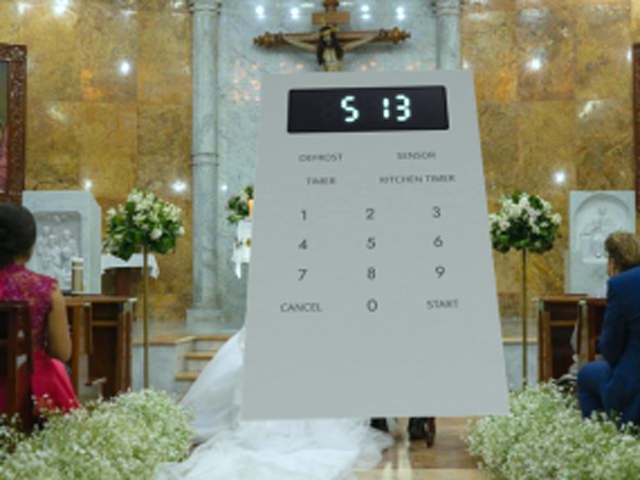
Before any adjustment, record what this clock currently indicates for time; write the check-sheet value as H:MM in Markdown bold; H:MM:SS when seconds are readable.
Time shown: **5:13**
